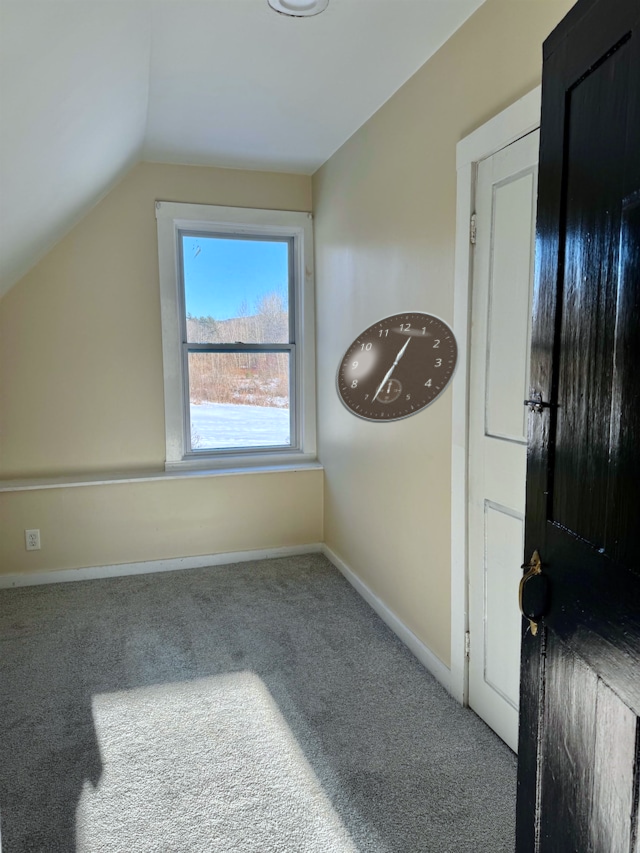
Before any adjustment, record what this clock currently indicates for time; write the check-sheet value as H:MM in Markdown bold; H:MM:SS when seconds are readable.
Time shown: **12:33**
